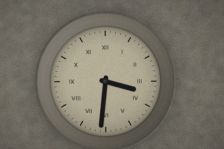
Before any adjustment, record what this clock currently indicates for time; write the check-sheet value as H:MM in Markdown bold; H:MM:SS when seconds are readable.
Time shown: **3:31**
